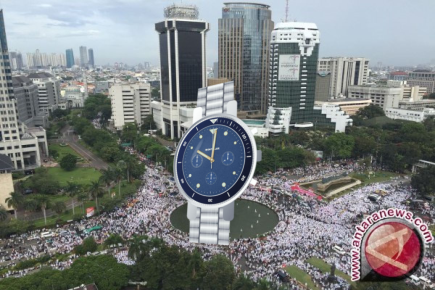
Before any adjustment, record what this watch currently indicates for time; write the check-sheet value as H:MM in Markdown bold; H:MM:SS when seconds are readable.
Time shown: **10:01**
